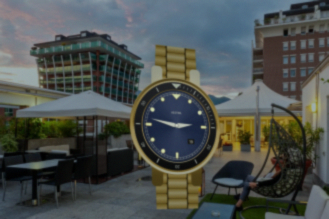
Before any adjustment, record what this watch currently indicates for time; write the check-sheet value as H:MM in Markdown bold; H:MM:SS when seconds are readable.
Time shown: **2:47**
